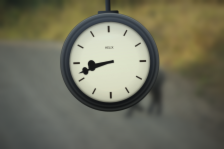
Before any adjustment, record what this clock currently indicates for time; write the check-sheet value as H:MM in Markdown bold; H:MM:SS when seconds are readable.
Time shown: **8:42**
